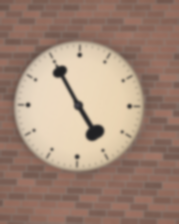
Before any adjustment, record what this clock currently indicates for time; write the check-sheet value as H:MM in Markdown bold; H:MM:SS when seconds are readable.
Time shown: **4:55**
